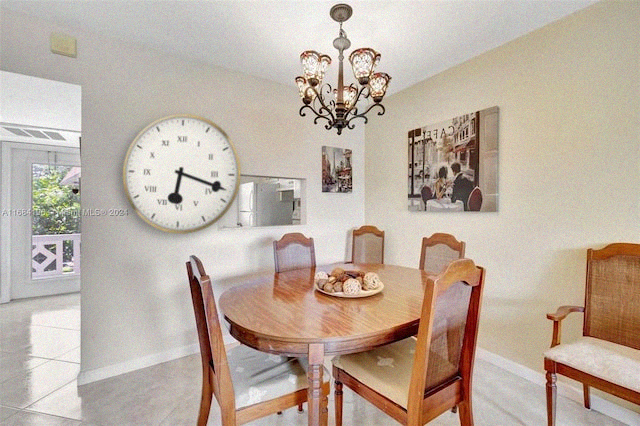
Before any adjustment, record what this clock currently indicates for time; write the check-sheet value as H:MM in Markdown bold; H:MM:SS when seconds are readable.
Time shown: **6:18**
